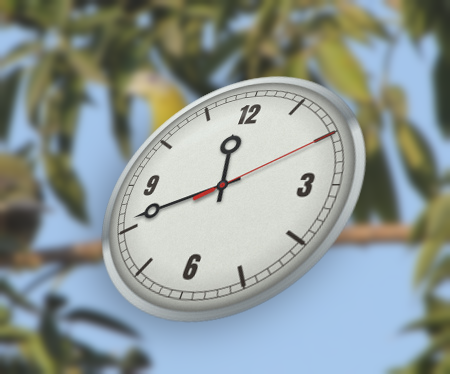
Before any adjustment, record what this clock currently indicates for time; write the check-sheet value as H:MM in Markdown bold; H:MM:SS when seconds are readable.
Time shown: **11:41:10**
